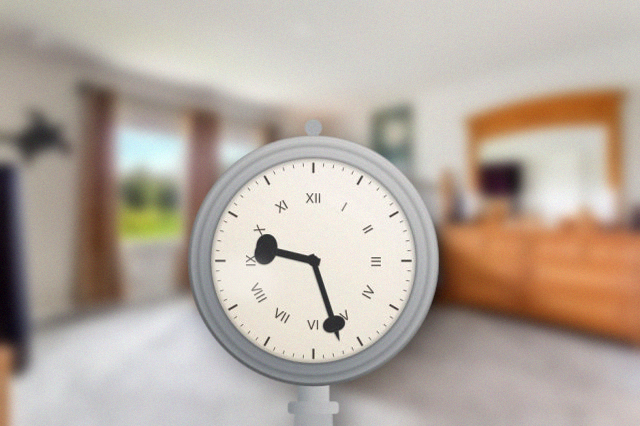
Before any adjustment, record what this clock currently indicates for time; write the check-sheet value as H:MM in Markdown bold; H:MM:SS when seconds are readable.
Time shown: **9:27**
